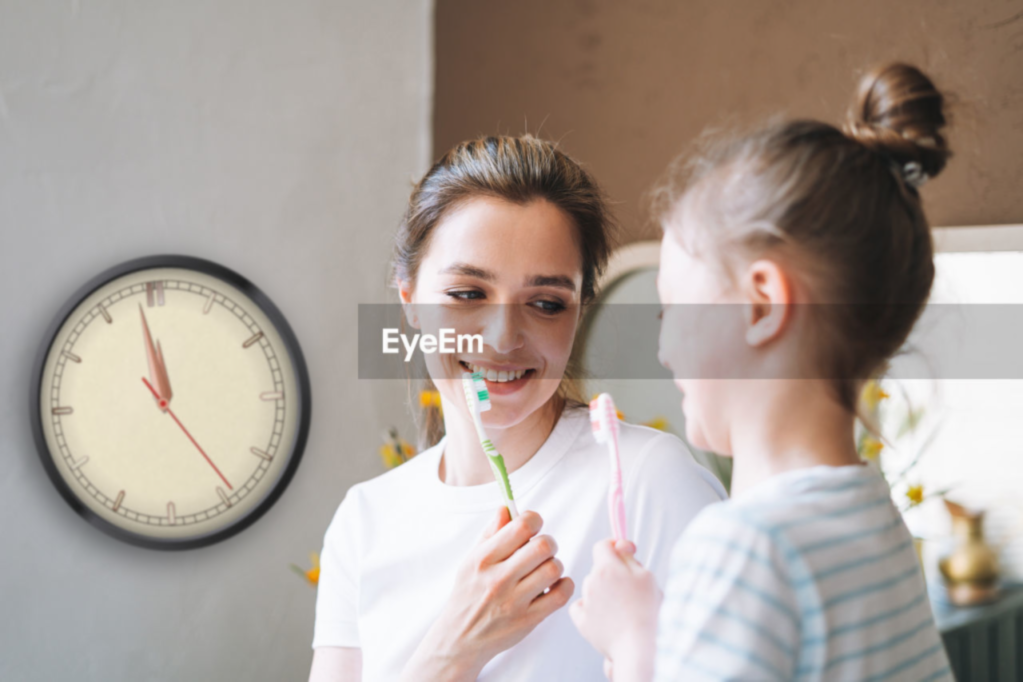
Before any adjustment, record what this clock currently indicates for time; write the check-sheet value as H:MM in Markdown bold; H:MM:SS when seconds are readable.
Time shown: **11:58:24**
